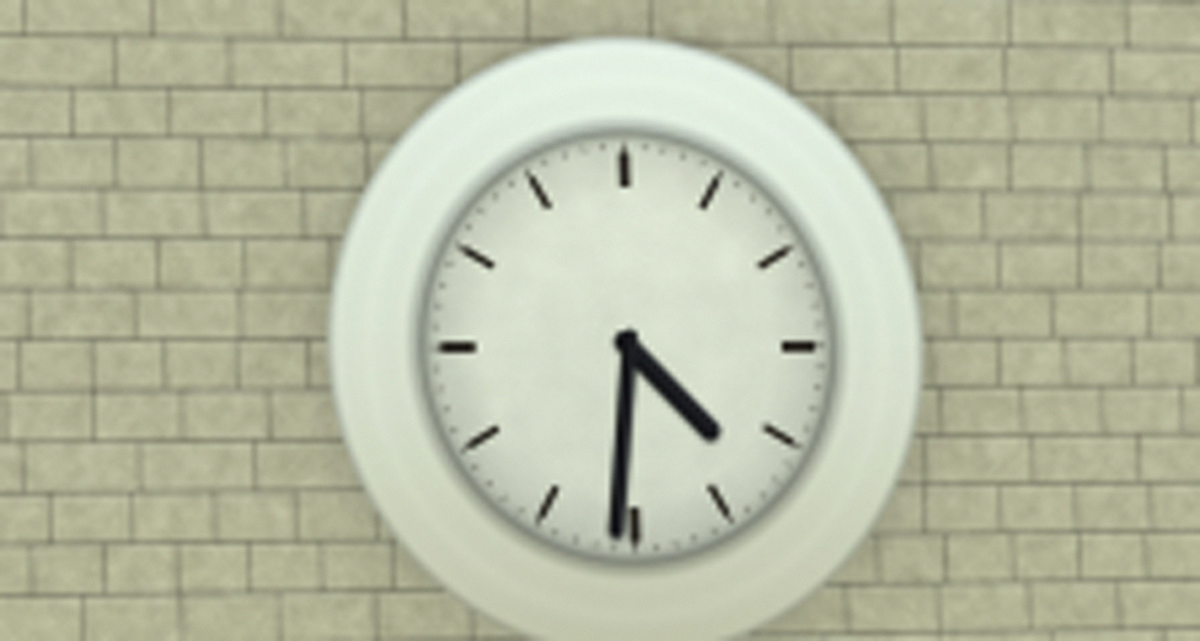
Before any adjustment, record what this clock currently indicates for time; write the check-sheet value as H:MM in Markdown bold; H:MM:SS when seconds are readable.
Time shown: **4:31**
